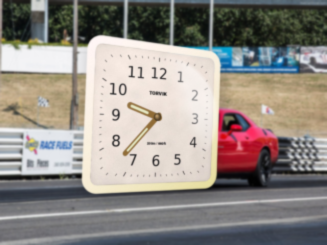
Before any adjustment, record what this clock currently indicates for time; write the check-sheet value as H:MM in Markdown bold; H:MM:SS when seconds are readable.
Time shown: **9:37**
